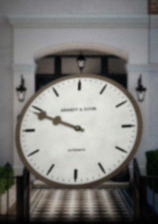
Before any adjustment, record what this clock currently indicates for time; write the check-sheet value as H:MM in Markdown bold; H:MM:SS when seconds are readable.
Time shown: **9:49**
